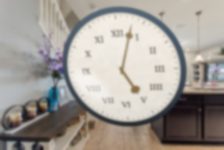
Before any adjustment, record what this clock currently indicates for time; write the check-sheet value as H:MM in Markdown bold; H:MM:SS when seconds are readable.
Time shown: **5:03**
